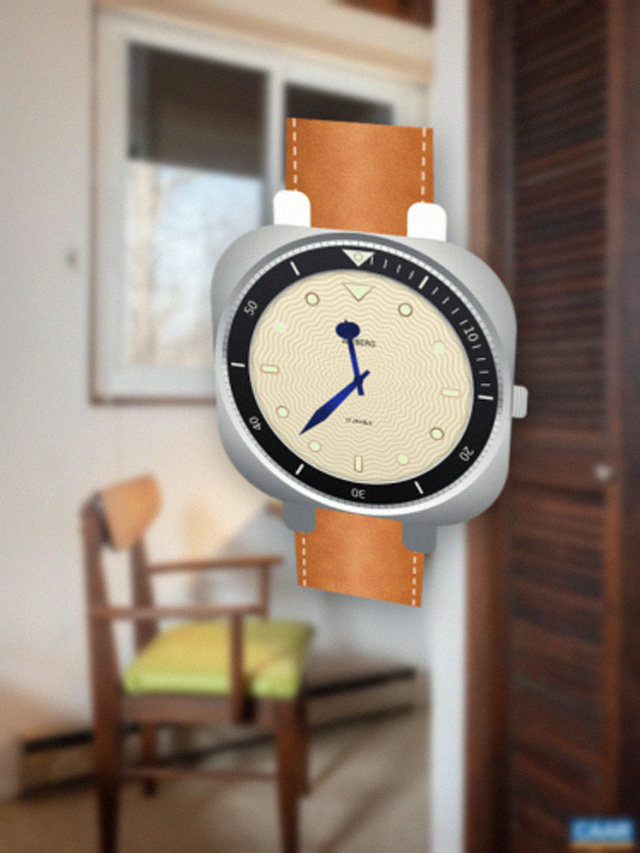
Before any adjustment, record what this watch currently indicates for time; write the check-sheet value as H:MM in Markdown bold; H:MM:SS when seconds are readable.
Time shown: **11:37**
